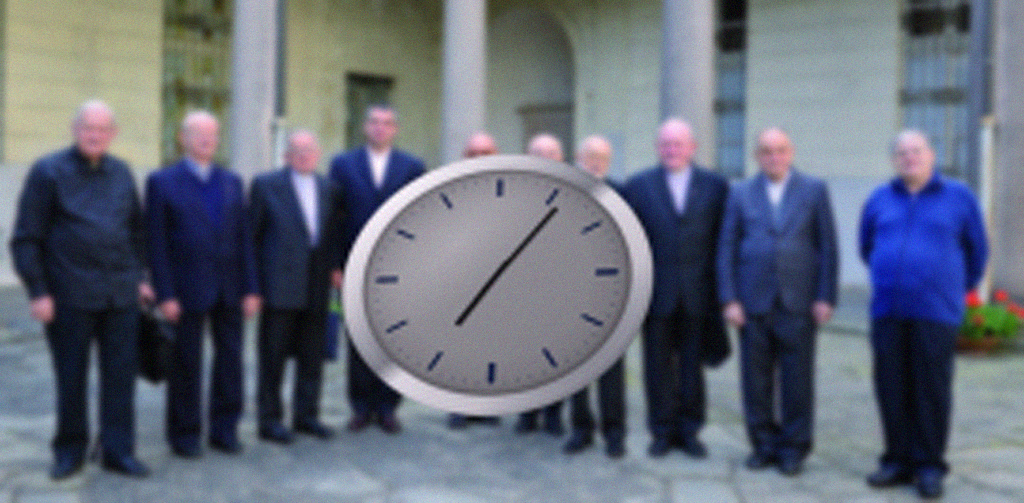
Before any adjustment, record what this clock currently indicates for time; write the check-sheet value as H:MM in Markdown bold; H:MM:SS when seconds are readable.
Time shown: **7:06**
